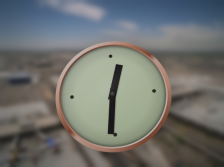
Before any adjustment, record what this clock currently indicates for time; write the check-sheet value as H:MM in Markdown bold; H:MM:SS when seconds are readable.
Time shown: **12:31**
